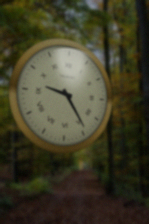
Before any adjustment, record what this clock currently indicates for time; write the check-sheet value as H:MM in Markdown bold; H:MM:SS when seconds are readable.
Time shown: **9:24**
